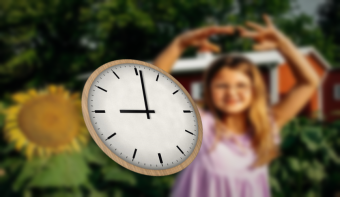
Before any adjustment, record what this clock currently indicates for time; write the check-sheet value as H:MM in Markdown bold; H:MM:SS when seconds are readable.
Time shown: **9:01**
